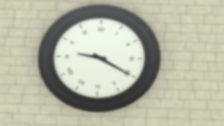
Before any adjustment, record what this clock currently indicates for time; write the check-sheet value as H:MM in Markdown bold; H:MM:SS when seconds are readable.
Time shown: **9:20**
